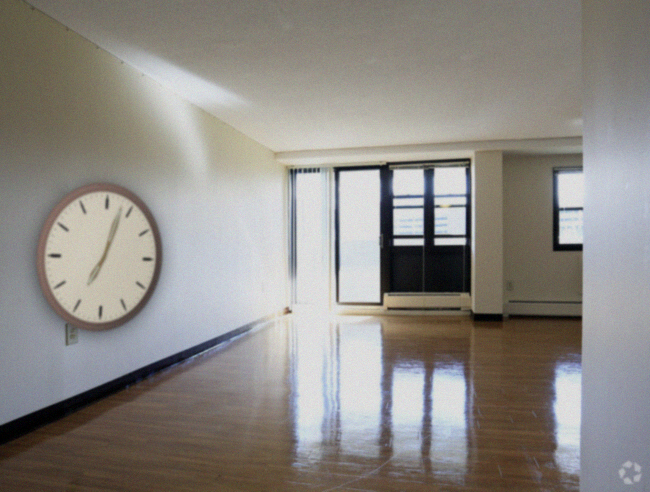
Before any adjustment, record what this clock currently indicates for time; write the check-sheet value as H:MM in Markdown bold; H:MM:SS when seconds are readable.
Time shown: **7:03**
